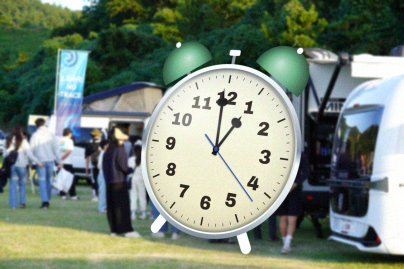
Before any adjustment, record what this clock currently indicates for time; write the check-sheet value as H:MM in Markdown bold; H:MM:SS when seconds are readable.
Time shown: **12:59:22**
